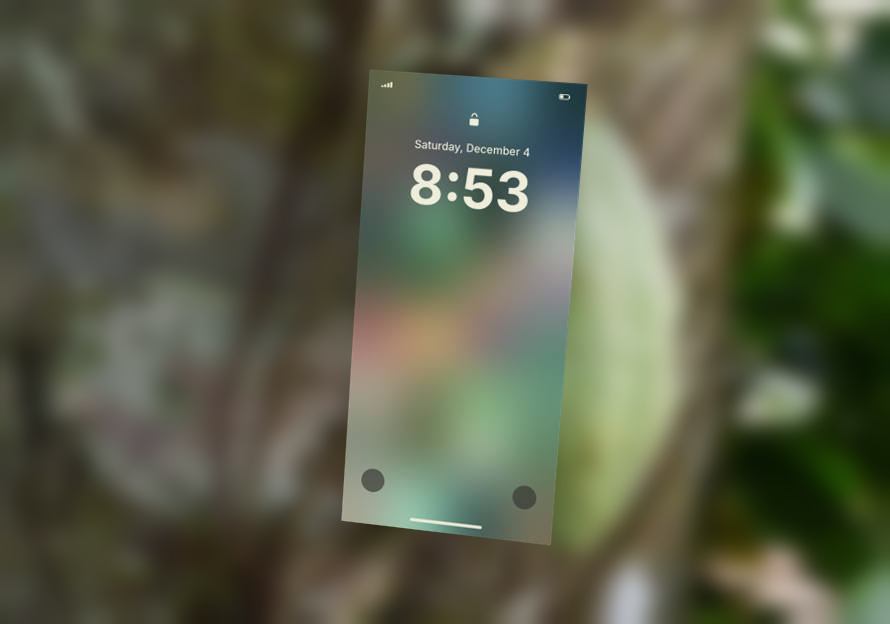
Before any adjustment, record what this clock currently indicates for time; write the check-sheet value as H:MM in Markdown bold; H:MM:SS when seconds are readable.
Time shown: **8:53**
